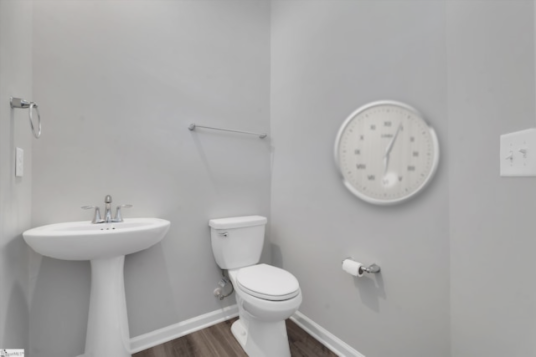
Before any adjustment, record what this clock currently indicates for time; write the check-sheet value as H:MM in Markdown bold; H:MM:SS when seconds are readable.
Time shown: **6:04**
